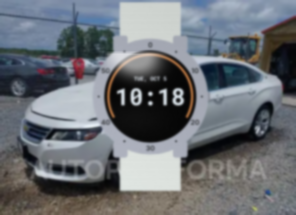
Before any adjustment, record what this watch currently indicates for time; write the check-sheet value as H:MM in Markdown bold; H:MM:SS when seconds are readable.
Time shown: **10:18**
